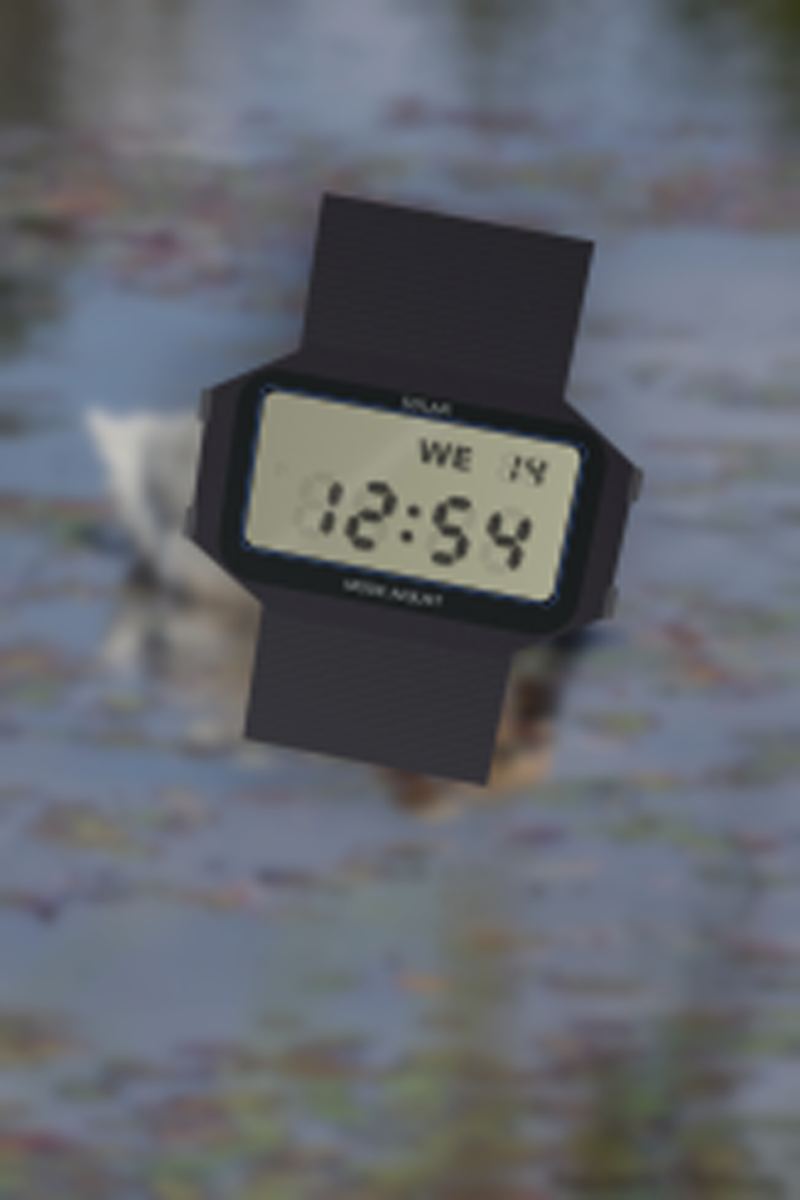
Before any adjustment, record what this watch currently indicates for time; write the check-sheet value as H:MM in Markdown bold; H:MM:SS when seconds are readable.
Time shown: **12:54**
